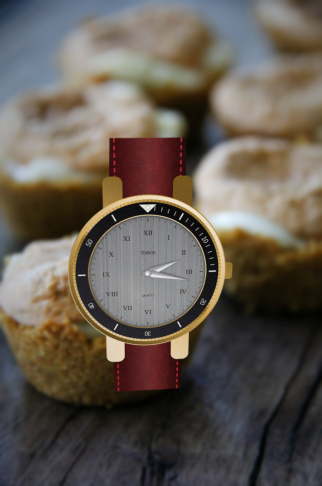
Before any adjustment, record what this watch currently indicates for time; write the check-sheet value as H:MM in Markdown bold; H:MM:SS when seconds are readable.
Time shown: **2:17**
